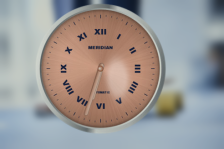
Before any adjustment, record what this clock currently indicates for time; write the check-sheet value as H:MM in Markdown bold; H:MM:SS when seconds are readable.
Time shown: **6:33**
